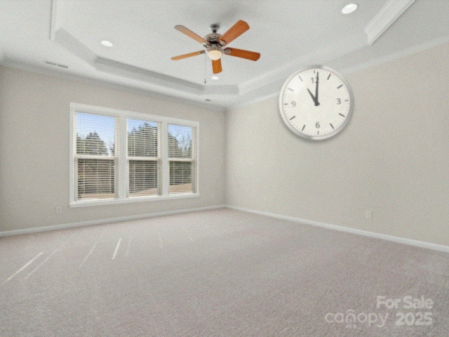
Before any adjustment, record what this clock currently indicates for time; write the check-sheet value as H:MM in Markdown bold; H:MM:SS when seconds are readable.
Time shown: **11:01**
